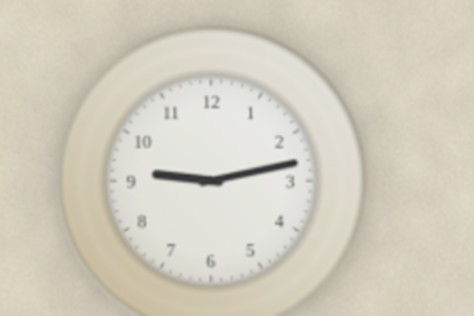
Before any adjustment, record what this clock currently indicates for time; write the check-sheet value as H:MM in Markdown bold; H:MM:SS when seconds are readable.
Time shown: **9:13**
